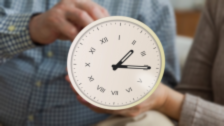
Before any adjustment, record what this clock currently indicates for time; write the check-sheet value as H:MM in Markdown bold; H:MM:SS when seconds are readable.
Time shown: **2:20**
